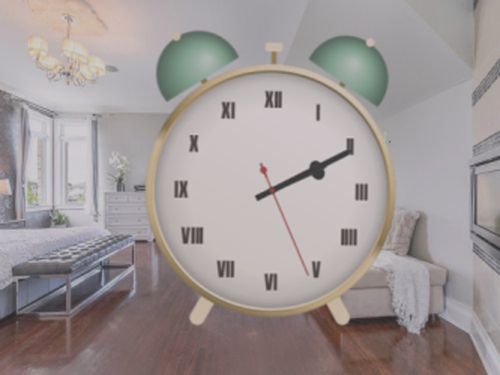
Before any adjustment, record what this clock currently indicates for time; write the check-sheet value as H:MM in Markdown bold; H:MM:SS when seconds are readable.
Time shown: **2:10:26**
